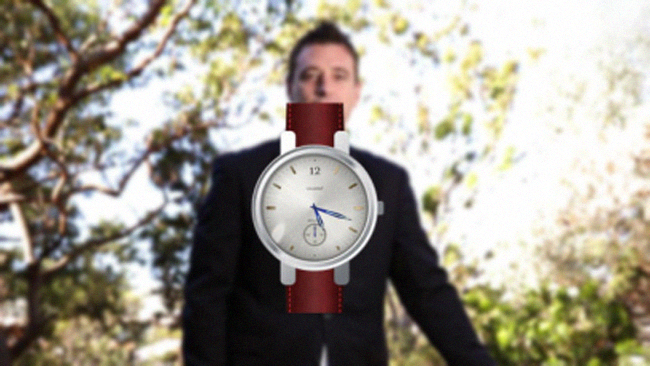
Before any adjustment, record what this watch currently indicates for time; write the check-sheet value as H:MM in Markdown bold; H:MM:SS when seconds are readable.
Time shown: **5:18**
